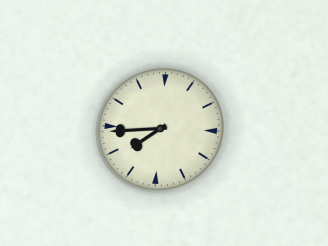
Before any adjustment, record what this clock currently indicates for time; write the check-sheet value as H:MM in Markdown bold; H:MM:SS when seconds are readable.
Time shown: **7:44**
